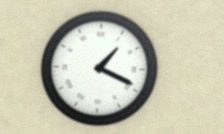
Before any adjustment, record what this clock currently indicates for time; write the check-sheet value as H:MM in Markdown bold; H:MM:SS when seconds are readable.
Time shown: **1:19**
